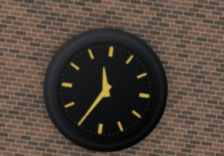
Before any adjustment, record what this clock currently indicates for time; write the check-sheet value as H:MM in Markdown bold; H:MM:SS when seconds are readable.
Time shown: **11:35**
